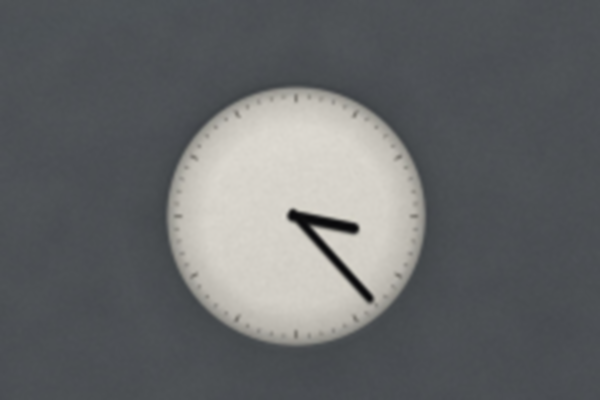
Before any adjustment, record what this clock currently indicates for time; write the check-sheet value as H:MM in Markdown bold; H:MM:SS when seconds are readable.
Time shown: **3:23**
